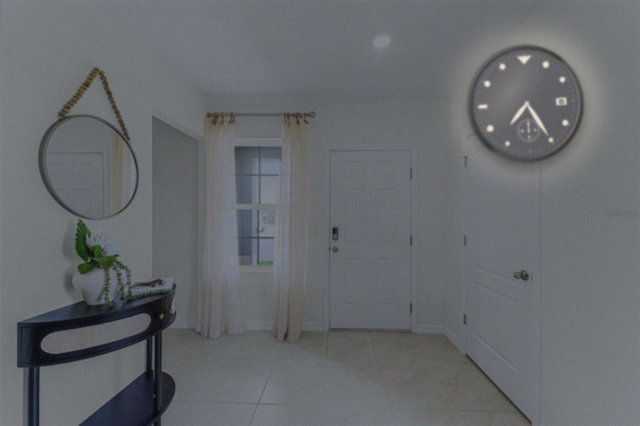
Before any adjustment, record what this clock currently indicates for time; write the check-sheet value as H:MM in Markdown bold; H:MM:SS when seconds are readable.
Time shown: **7:25**
